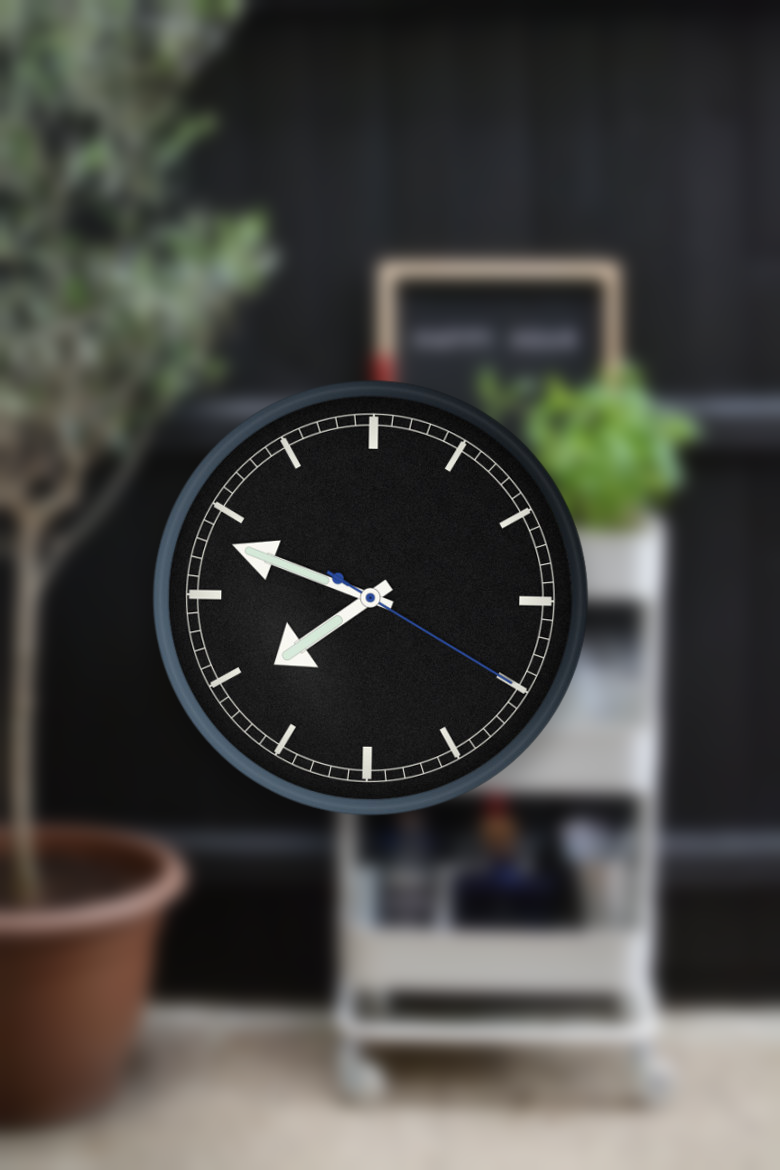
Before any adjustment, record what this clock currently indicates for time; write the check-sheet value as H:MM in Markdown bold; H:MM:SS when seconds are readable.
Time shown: **7:48:20**
